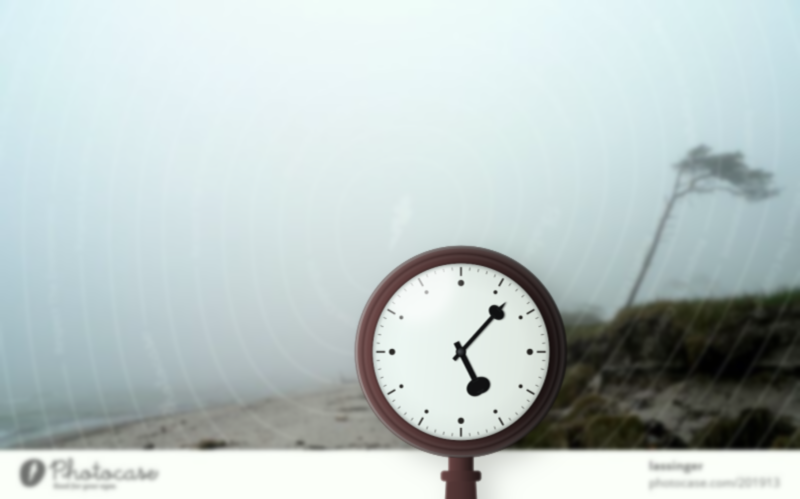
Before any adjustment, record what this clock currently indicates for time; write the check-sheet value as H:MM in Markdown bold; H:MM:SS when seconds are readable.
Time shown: **5:07**
